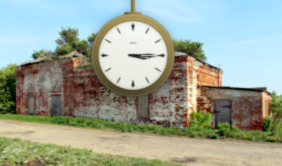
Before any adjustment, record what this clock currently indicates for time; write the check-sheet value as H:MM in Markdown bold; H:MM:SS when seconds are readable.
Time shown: **3:15**
